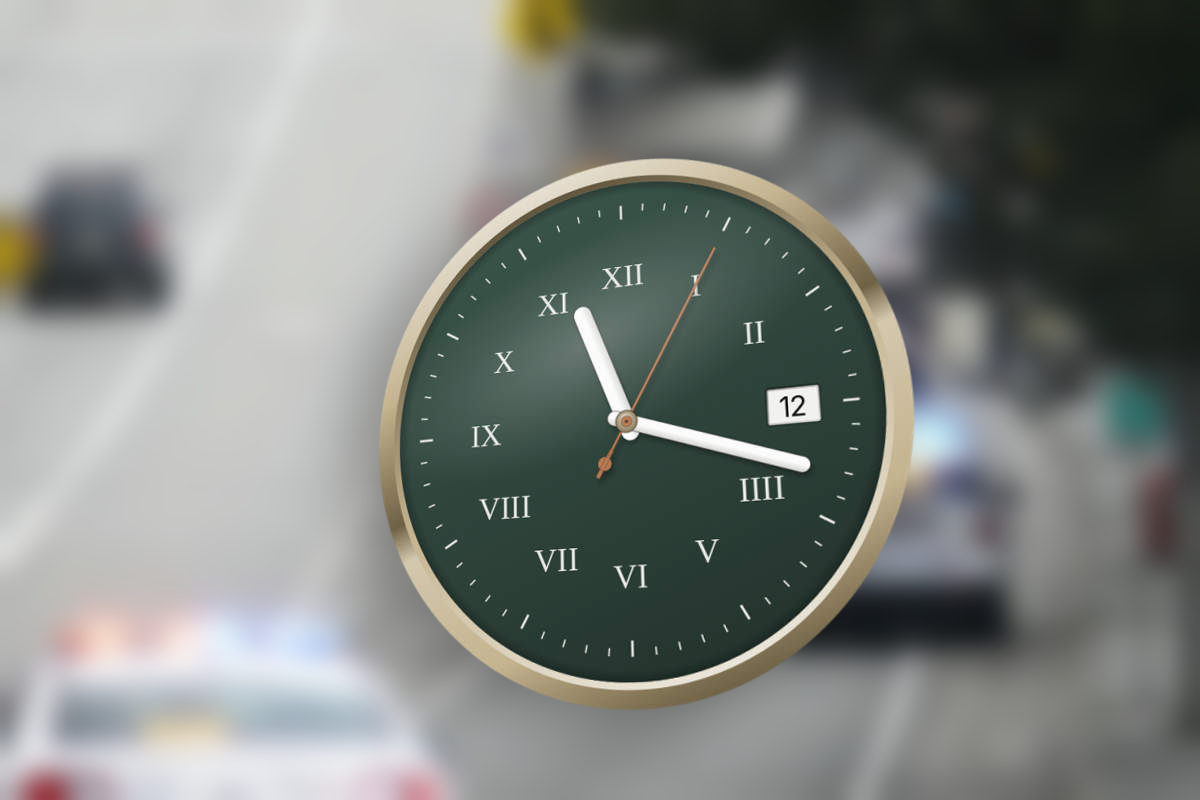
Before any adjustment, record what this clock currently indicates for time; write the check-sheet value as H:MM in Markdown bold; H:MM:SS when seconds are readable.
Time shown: **11:18:05**
